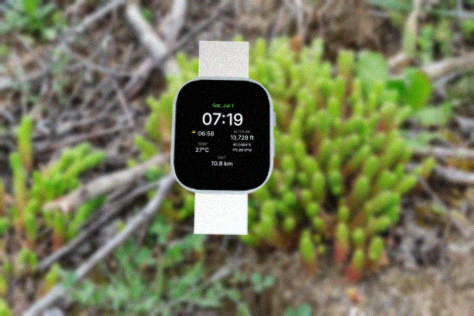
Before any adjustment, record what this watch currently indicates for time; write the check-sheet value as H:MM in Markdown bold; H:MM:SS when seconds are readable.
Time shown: **7:19**
